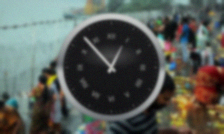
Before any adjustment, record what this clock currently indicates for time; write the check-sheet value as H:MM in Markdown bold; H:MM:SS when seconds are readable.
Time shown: **12:53**
